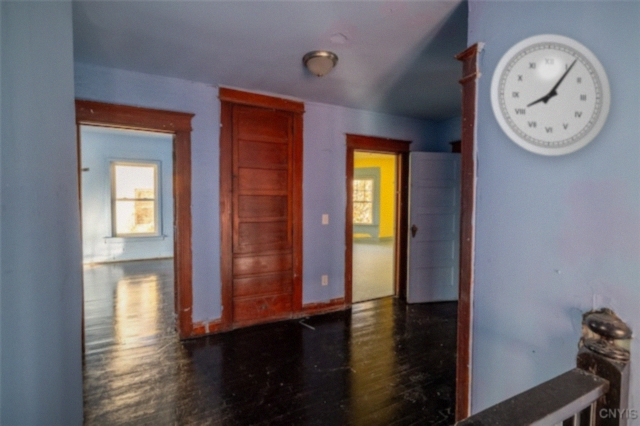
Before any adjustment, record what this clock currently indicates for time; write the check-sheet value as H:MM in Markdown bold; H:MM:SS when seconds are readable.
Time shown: **8:06**
